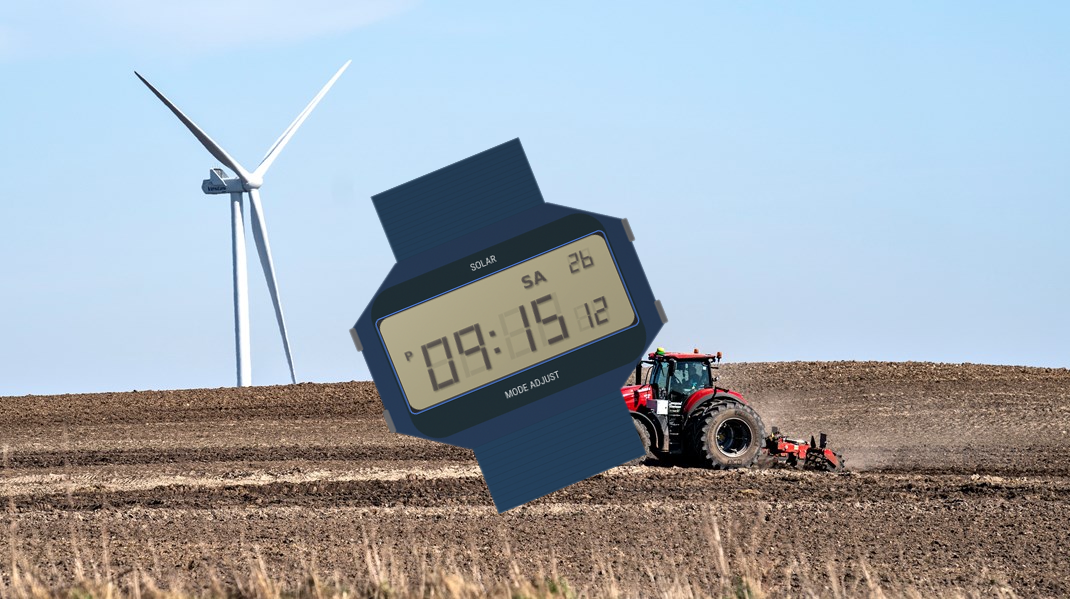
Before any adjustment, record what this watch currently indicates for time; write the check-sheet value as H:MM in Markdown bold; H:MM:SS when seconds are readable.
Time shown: **9:15:12**
